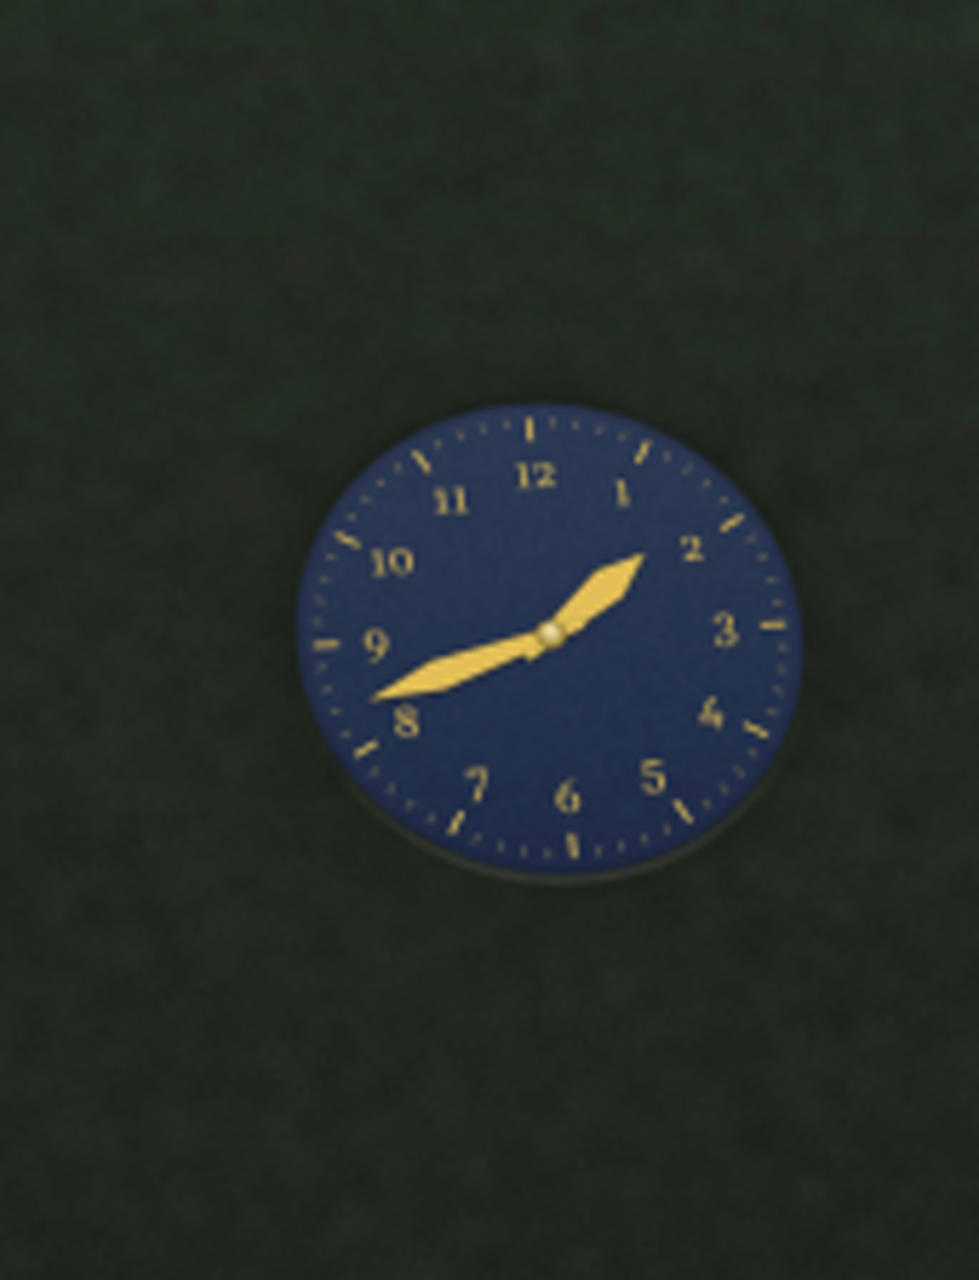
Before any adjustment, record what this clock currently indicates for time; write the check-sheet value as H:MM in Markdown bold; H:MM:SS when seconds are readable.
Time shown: **1:42**
